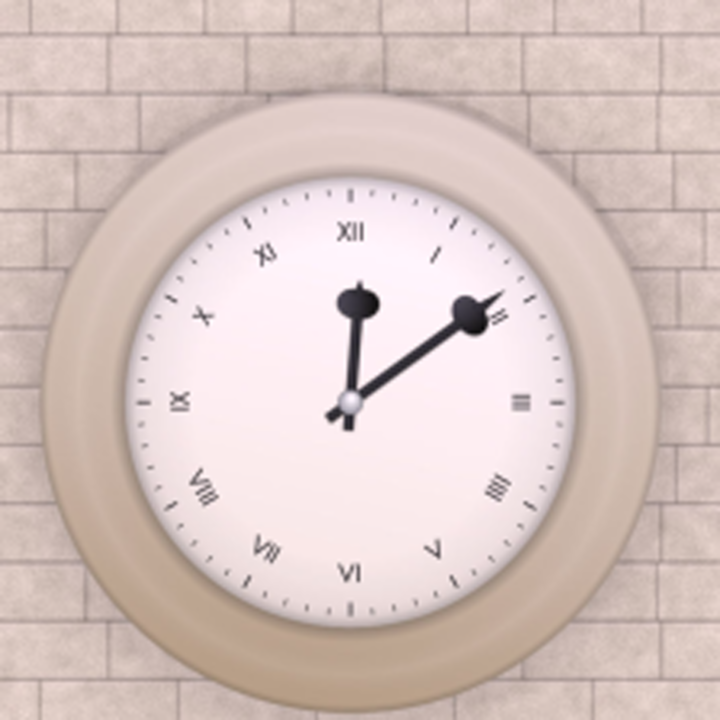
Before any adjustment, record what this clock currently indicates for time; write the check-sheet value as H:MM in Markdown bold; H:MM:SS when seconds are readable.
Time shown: **12:09**
